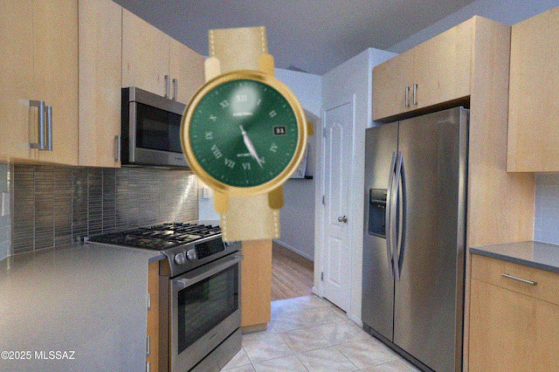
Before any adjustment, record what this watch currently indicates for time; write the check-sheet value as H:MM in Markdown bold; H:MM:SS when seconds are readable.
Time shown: **5:26**
